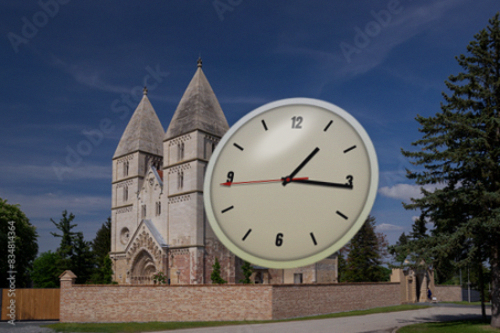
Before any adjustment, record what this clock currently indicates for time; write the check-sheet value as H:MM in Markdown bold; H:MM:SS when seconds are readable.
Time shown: **1:15:44**
